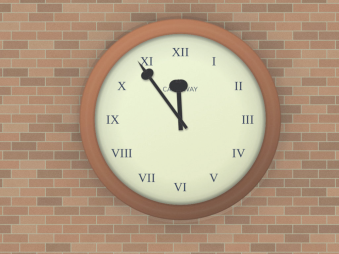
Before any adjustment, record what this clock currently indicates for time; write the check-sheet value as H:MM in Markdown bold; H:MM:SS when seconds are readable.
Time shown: **11:54**
